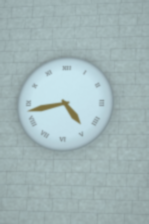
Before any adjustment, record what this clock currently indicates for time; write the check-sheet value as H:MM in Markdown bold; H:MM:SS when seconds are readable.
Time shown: **4:43**
